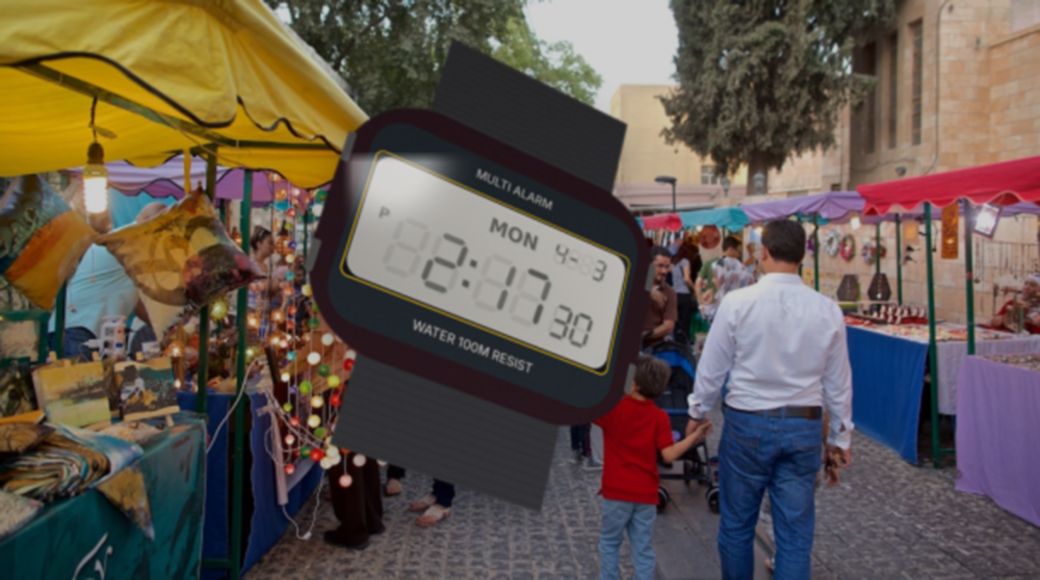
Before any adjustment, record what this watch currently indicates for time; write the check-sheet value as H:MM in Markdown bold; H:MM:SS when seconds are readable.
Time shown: **2:17:30**
